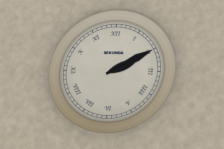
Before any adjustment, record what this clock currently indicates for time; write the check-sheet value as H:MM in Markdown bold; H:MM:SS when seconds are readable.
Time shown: **2:10**
